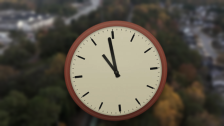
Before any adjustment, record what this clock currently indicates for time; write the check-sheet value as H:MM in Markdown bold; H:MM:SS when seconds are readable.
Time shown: **10:59**
